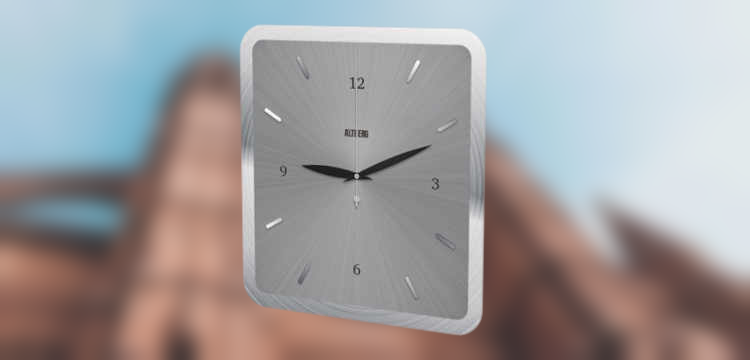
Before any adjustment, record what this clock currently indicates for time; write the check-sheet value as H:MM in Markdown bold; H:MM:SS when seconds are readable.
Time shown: **9:11:00**
